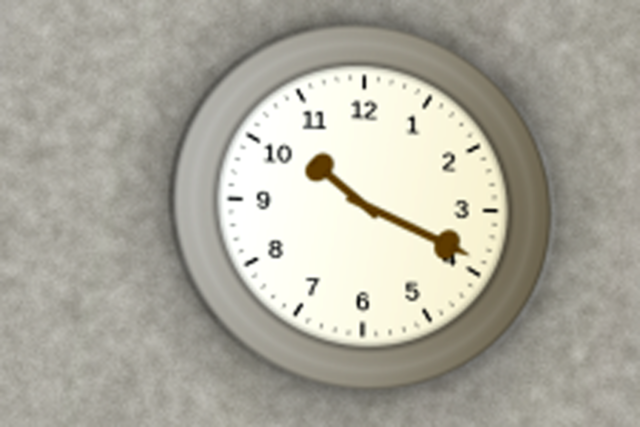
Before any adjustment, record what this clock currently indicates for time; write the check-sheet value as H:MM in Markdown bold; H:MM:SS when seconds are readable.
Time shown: **10:19**
